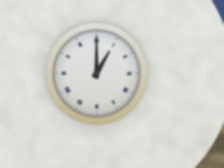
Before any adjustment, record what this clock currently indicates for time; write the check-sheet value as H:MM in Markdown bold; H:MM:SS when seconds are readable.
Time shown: **1:00**
